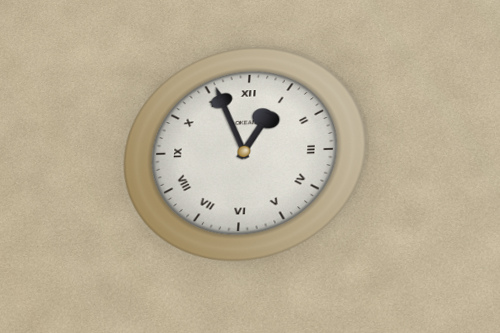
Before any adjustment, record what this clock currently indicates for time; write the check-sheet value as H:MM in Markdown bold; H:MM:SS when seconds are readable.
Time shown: **12:56**
